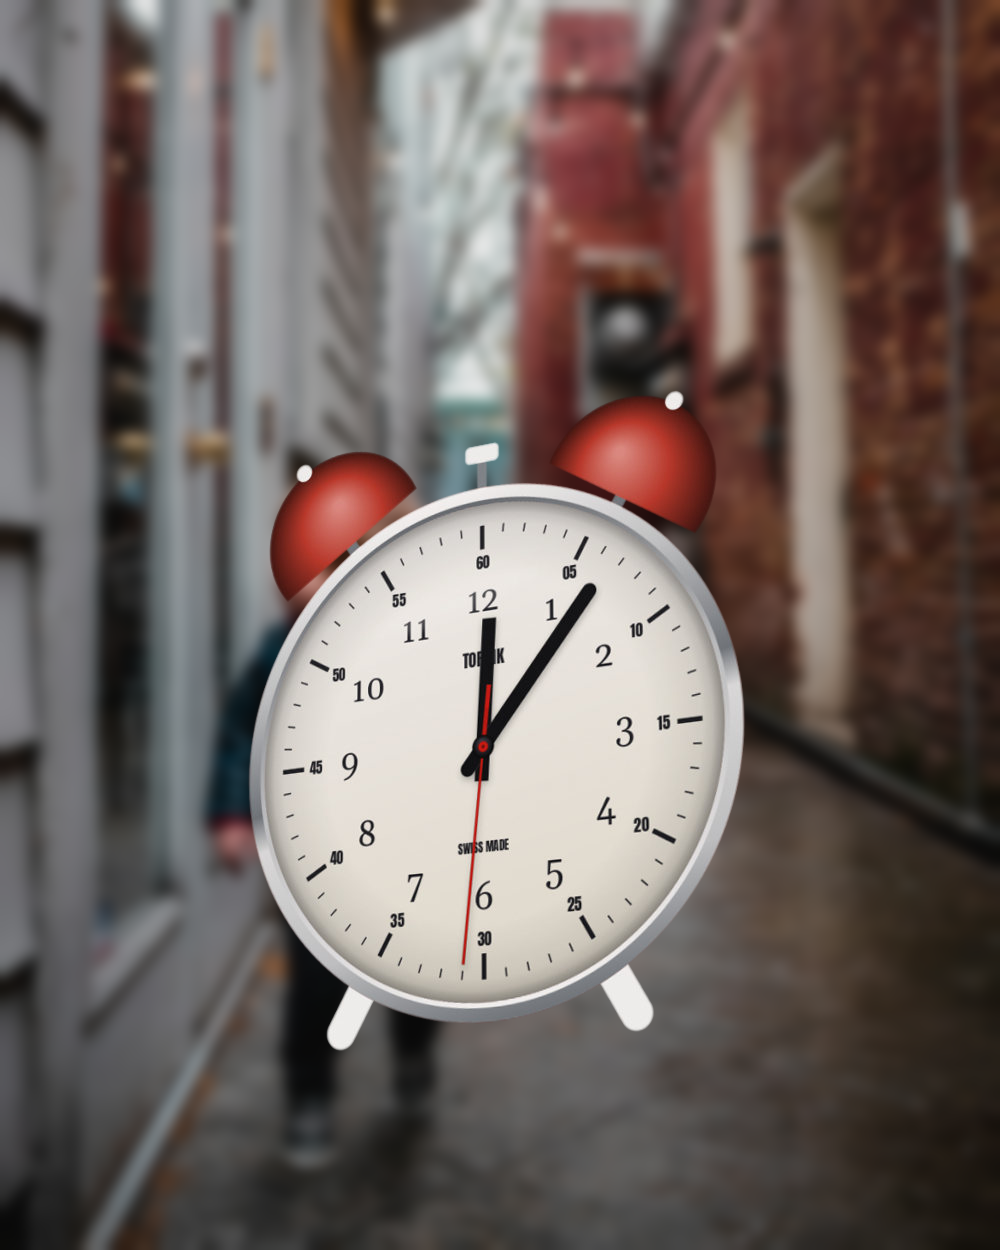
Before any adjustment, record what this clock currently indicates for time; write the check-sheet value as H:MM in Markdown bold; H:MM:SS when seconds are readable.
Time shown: **12:06:31**
